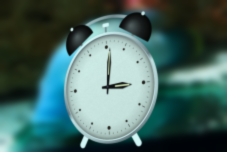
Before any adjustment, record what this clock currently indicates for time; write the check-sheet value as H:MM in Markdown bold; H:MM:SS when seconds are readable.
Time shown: **3:01**
